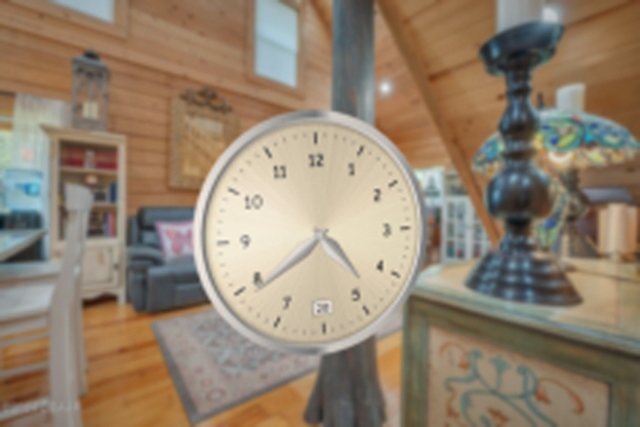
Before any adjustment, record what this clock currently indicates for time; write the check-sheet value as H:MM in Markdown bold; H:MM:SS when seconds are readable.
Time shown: **4:39**
